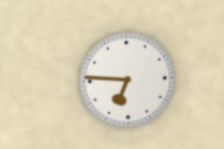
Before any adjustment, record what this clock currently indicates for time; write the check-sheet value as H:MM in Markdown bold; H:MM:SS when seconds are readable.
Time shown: **6:46**
